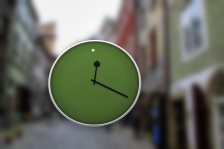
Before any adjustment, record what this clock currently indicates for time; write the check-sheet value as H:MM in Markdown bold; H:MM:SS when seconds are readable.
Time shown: **12:20**
